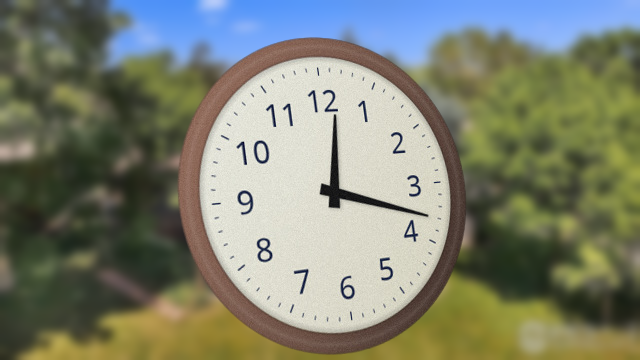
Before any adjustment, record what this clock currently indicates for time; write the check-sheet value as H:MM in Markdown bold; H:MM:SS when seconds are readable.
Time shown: **12:18**
